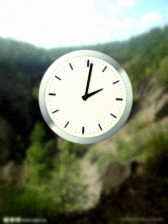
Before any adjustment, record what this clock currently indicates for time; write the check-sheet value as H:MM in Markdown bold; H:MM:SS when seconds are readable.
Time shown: **2:01**
